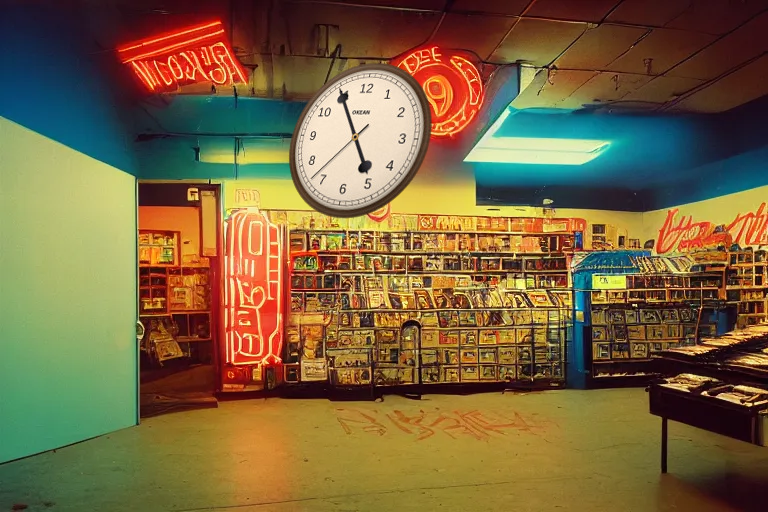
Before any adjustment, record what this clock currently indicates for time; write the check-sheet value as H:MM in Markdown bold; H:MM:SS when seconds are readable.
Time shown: **4:54:37**
